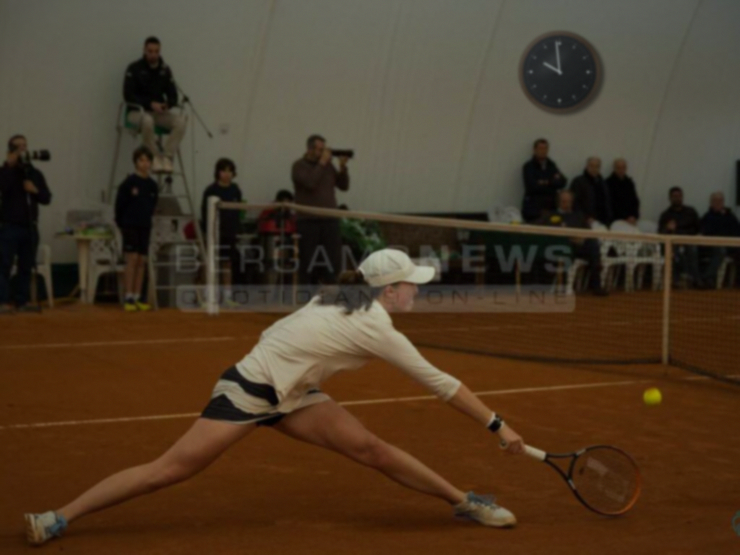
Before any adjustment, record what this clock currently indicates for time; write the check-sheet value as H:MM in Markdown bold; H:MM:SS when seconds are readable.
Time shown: **9:59**
